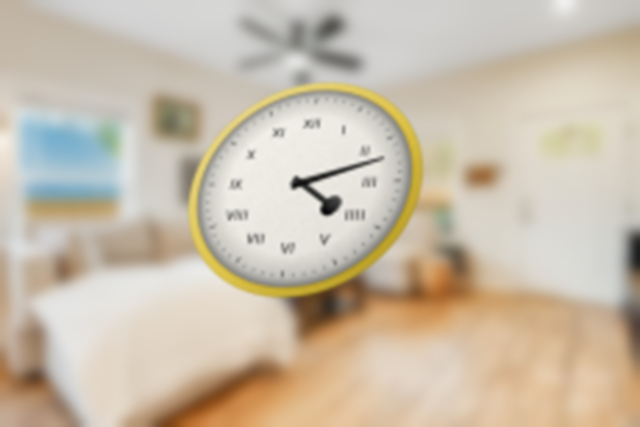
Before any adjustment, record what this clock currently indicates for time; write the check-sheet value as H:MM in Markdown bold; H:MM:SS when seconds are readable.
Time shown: **4:12**
